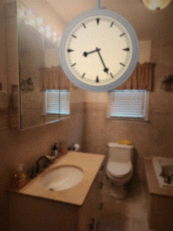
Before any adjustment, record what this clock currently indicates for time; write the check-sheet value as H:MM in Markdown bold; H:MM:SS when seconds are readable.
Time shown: **8:26**
